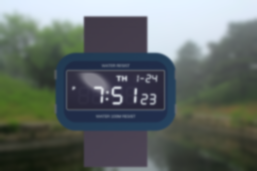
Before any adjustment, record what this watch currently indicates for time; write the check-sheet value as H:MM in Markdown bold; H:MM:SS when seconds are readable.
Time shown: **7:51:23**
